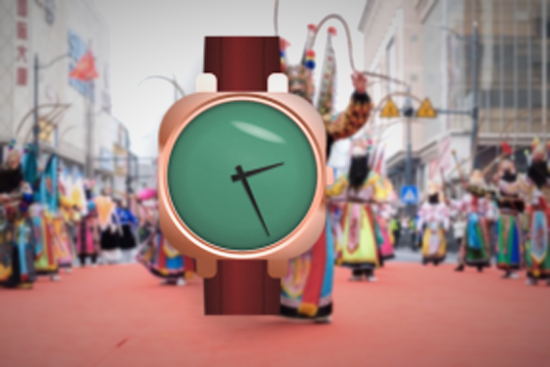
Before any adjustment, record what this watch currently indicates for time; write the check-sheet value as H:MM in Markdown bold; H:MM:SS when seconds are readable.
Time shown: **2:26**
